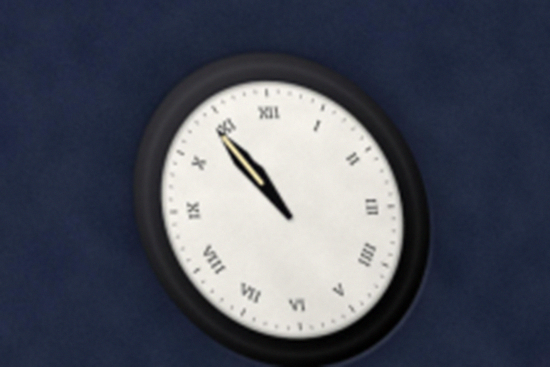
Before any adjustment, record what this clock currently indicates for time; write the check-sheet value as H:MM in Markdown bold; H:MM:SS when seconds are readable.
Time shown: **10:54**
